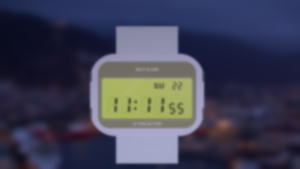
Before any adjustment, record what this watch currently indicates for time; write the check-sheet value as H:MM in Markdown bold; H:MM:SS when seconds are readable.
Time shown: **11:11:55**
